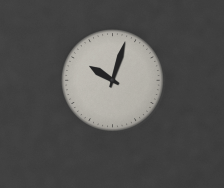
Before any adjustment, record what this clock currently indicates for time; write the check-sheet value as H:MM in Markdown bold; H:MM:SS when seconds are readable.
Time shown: **10:03**
